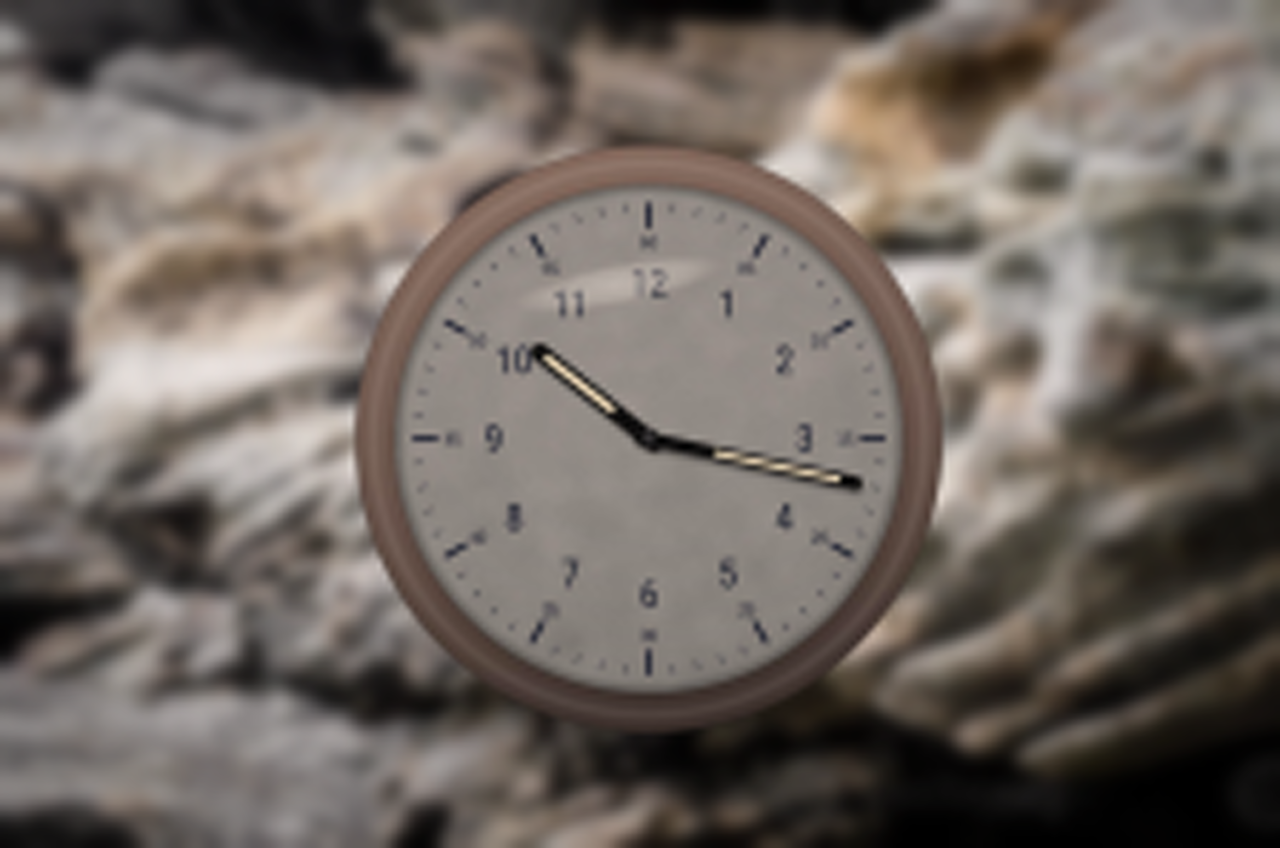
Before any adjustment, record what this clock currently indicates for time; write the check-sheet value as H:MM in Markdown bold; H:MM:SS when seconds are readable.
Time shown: **10:17**
